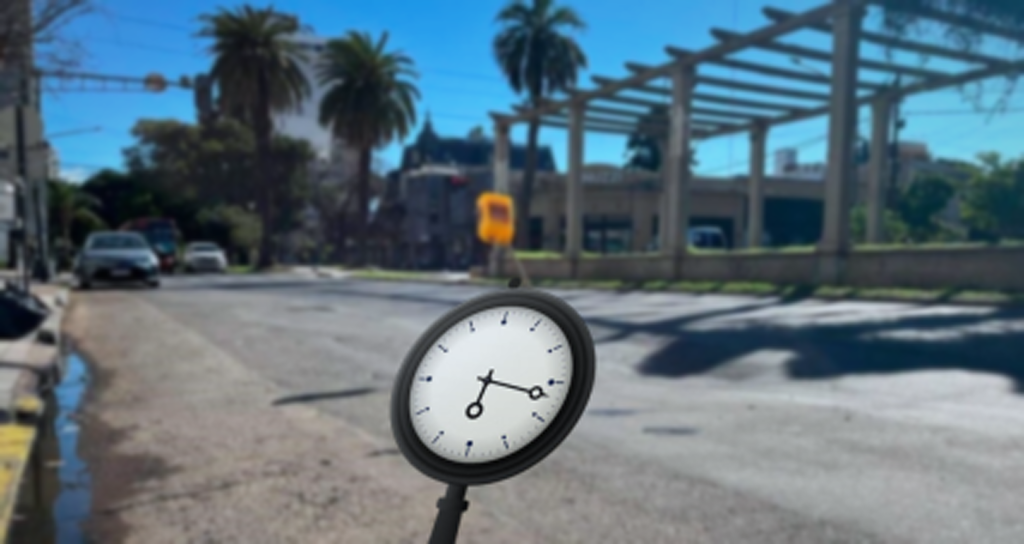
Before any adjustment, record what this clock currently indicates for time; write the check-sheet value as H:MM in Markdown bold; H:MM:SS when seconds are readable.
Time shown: **6:17**
